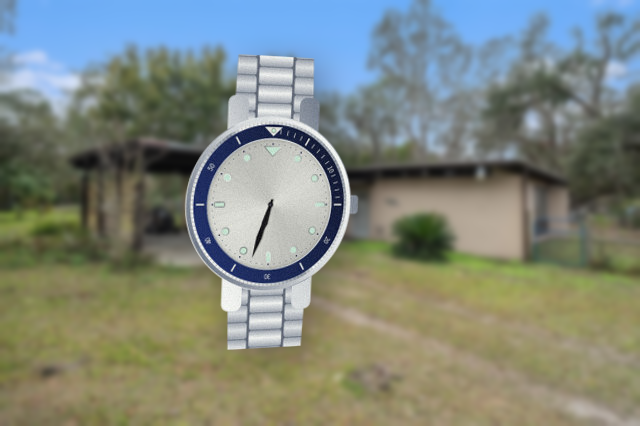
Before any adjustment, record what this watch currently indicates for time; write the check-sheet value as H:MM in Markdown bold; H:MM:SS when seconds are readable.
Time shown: **6:33**
